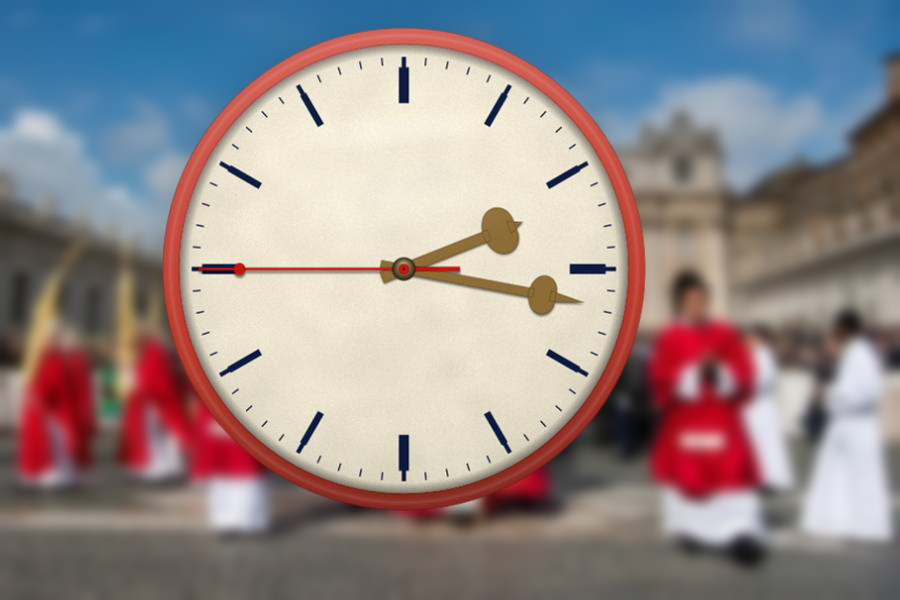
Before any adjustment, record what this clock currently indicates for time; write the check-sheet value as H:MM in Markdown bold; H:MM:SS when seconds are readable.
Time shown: **2:16:45**
